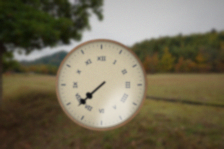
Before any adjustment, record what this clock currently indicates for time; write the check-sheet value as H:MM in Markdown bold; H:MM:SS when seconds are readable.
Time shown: **7:38**
